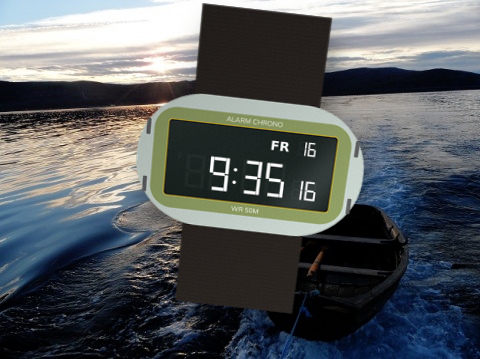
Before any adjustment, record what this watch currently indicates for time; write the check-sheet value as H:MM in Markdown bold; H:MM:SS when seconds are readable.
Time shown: **9:35:16**
